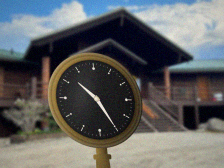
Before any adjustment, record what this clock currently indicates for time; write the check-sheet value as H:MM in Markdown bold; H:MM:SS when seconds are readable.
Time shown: **10:25**
